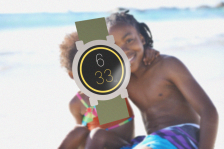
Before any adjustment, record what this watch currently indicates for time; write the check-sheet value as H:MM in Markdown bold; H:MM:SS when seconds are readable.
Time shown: **6:33**
